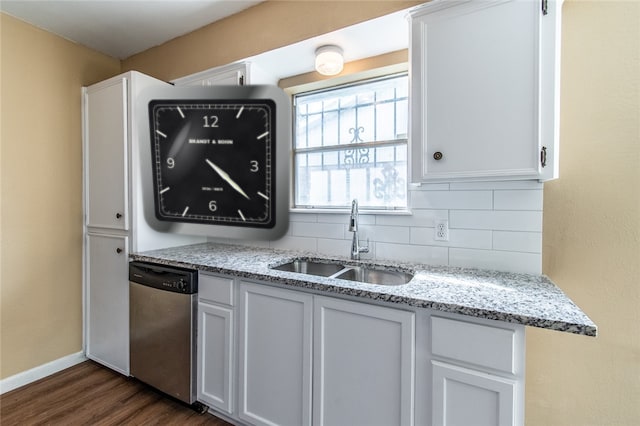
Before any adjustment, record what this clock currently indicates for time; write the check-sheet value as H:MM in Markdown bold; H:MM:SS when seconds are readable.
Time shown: **4:22**
